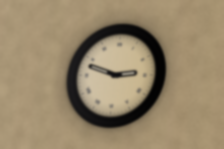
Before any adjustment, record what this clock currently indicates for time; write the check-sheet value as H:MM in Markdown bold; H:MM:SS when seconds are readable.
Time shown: **2:48**
